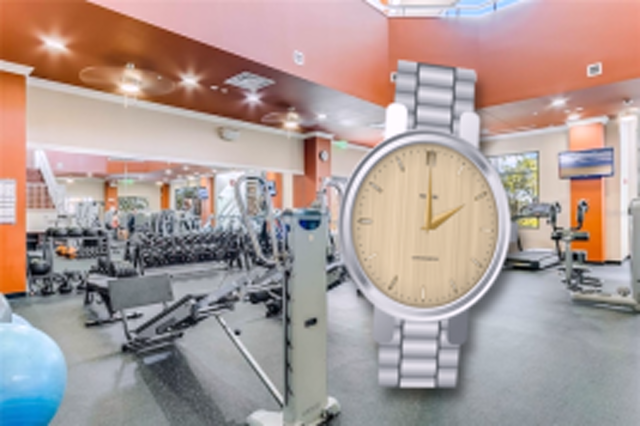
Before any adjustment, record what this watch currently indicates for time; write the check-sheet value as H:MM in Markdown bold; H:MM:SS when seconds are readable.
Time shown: **2:00**
